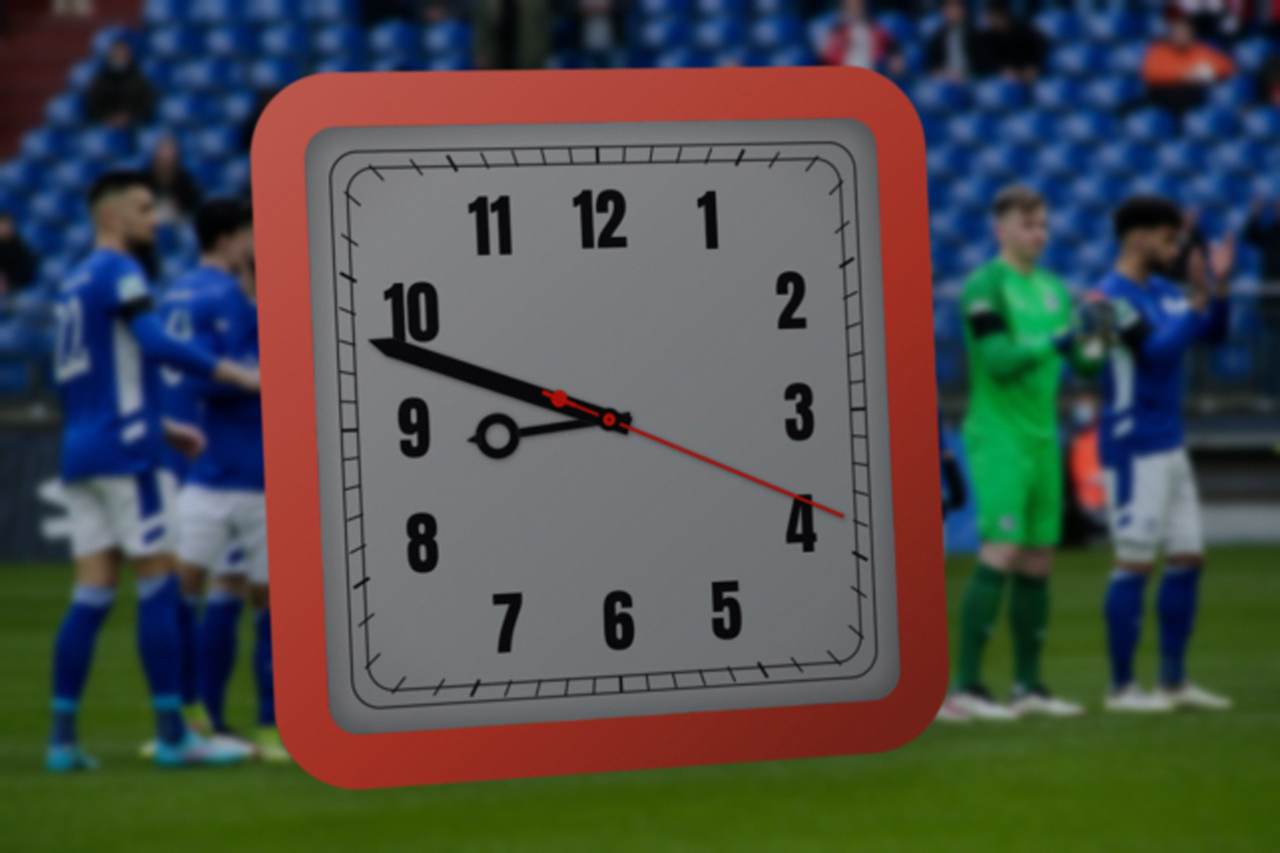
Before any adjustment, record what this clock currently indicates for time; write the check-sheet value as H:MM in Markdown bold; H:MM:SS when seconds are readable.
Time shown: **8:48:19**
